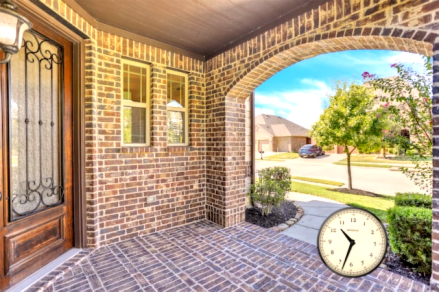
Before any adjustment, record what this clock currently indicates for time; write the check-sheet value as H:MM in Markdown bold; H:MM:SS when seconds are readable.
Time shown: **10:33**
